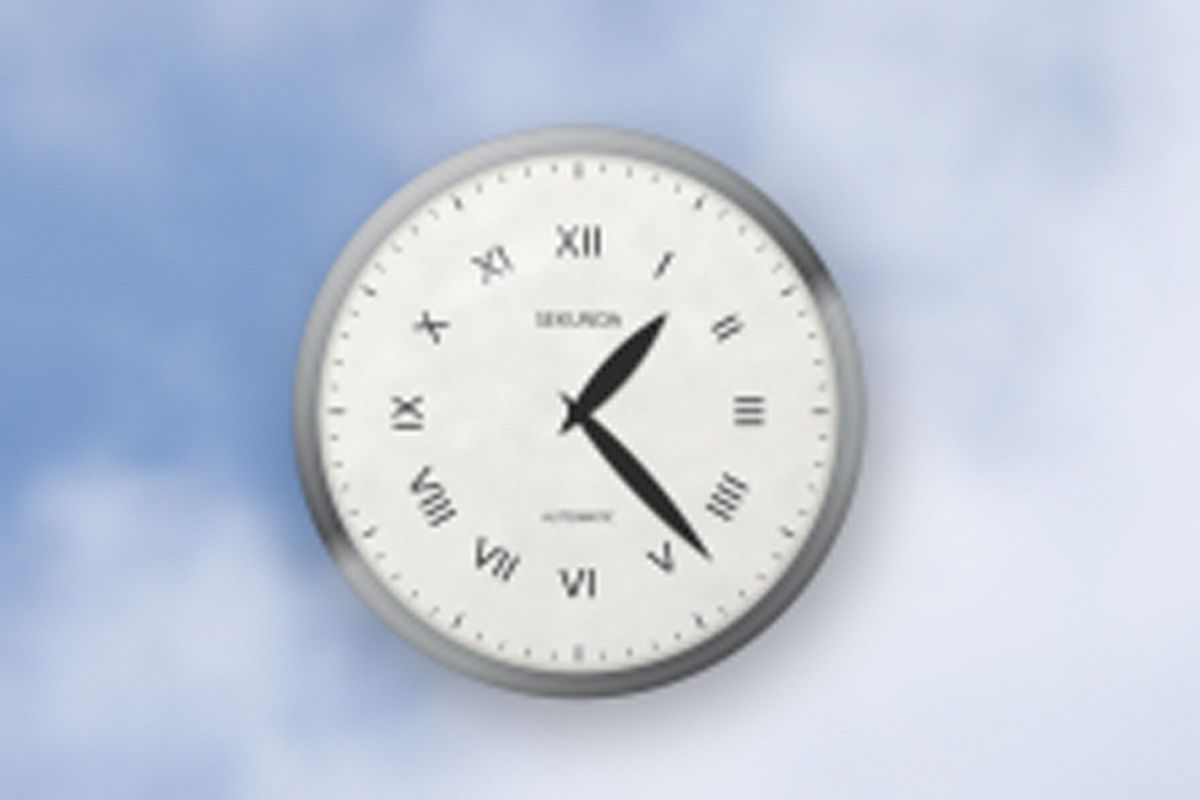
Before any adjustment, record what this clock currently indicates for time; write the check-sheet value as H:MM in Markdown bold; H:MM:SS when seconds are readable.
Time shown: **1:23**
